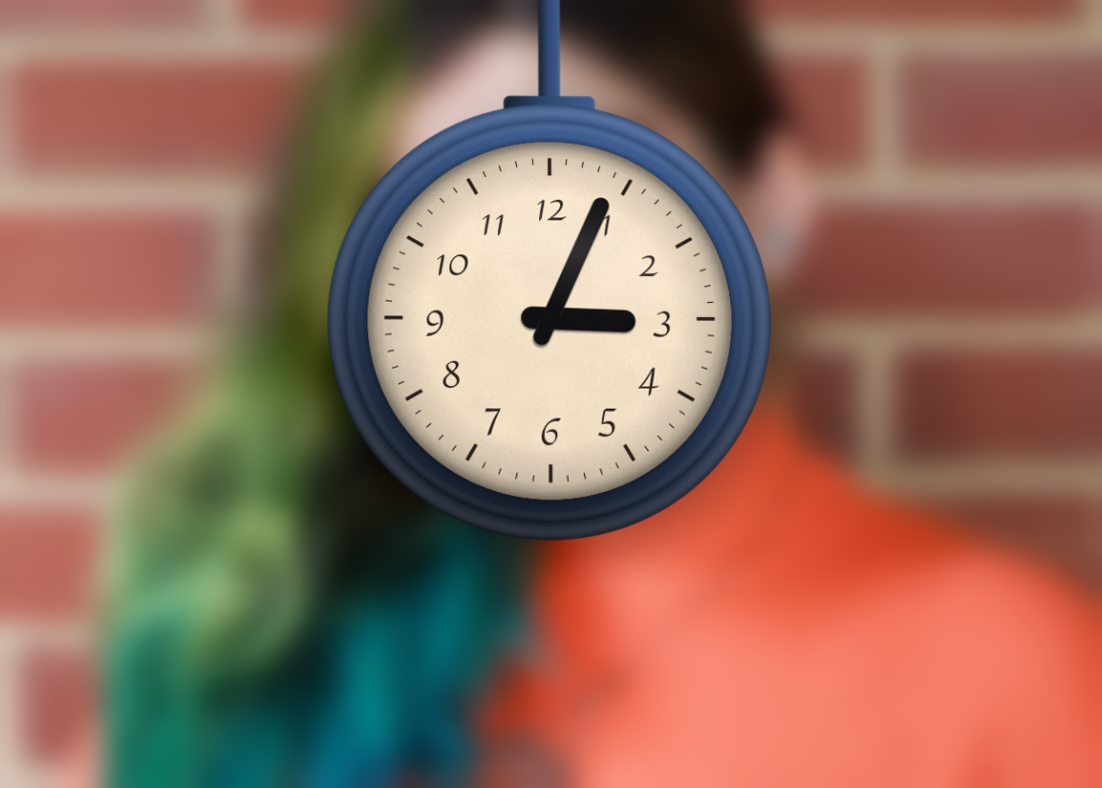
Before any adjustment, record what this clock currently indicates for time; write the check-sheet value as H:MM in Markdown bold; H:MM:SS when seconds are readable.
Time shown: **3:04**
